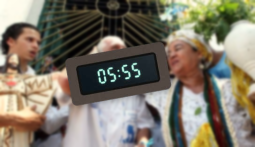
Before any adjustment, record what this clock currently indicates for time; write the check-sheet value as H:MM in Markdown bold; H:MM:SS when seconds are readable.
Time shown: **5:55**
